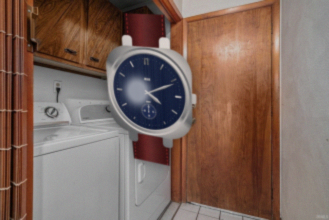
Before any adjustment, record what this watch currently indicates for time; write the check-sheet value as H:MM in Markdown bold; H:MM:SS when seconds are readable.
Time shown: **4:11**
